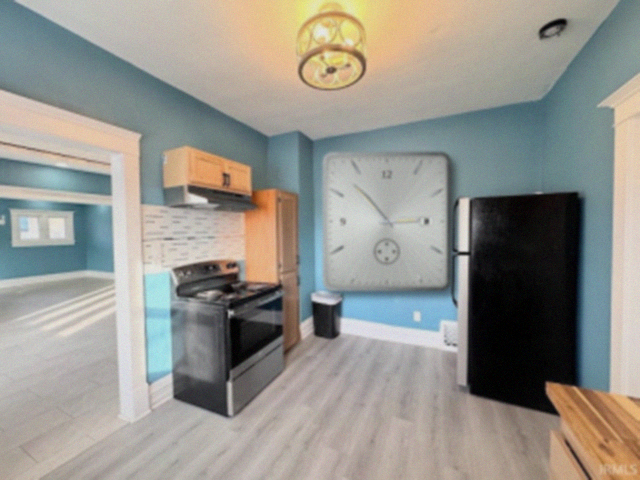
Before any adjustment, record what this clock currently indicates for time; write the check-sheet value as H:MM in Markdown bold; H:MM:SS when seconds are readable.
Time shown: **2:53**
